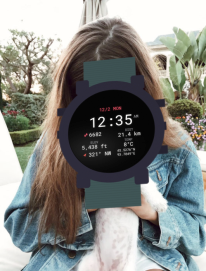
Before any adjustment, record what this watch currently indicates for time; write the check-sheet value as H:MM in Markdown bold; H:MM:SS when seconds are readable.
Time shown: **12:35**
